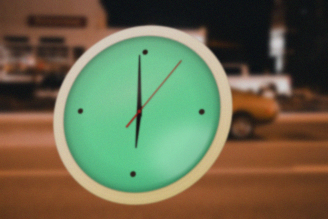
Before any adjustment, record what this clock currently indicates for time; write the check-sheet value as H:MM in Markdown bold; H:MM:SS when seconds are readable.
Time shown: **5:59:06**
